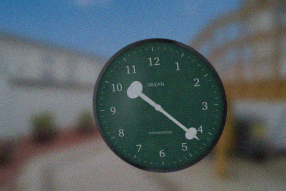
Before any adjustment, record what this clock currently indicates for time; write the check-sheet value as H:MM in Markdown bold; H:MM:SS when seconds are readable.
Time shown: **10:22**
